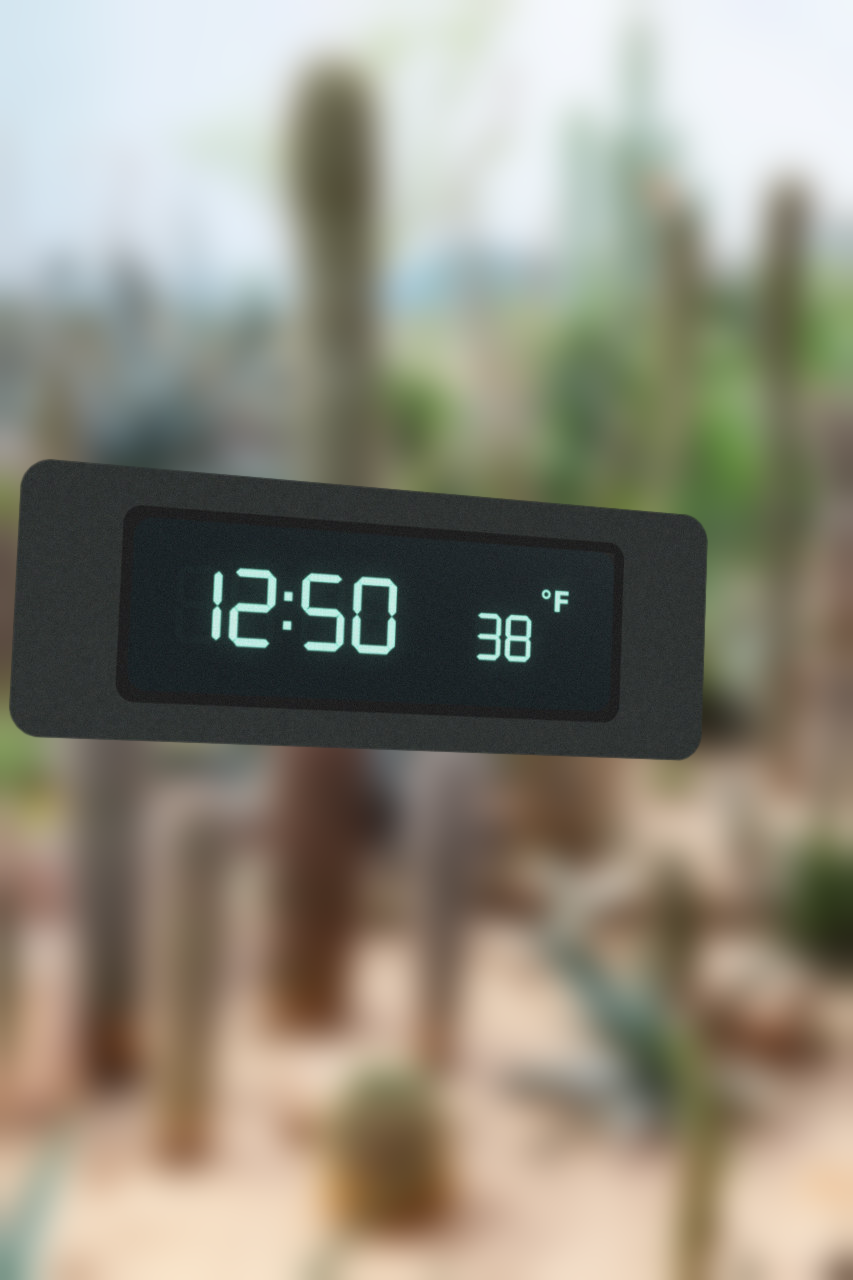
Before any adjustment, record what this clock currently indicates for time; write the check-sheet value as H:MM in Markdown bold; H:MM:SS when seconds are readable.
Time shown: **12:50**
